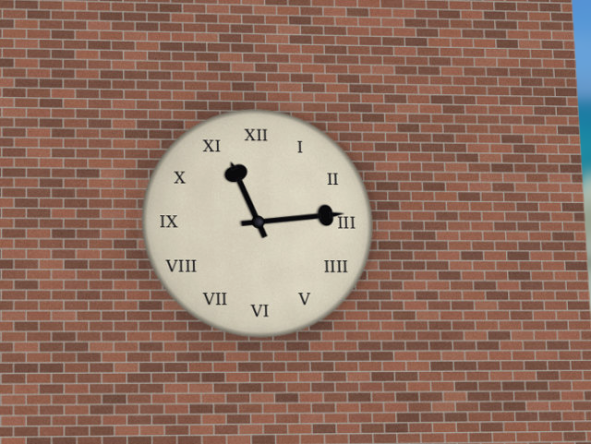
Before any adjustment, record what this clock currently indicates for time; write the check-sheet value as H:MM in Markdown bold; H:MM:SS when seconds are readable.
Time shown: **11:14**
